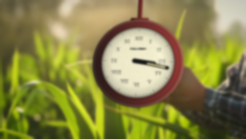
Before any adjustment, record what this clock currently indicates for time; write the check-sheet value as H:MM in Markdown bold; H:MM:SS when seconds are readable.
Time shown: **3:17**
